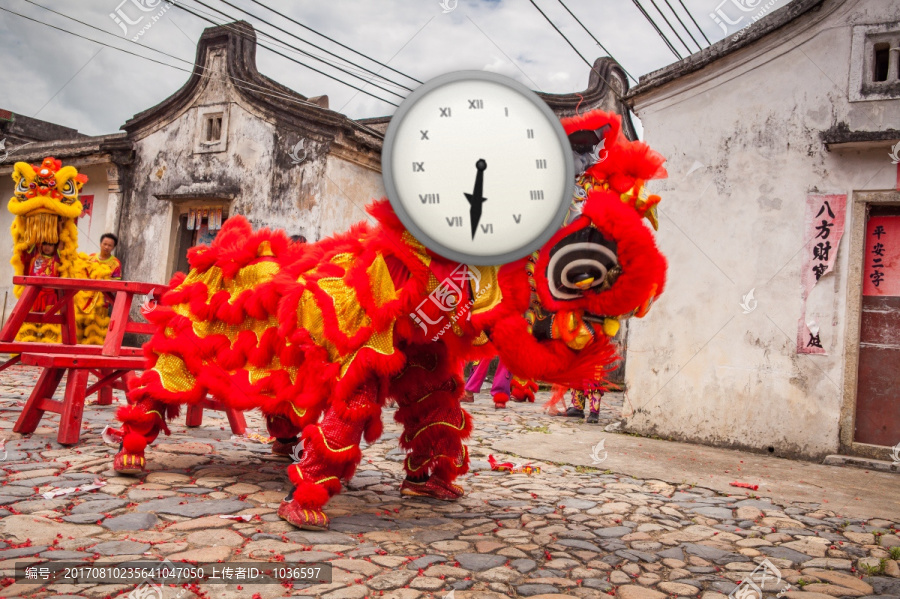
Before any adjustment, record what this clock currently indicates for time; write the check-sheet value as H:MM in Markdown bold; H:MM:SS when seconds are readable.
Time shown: **6:32**
